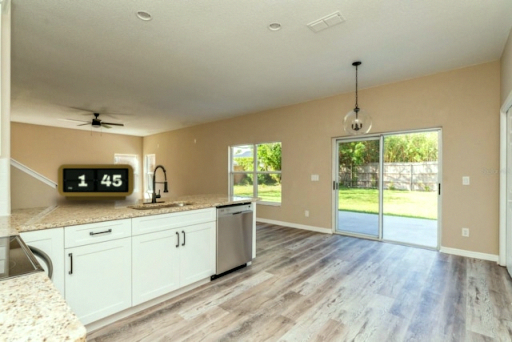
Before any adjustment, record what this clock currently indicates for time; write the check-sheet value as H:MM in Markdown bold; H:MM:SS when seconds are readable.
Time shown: **1:45**
